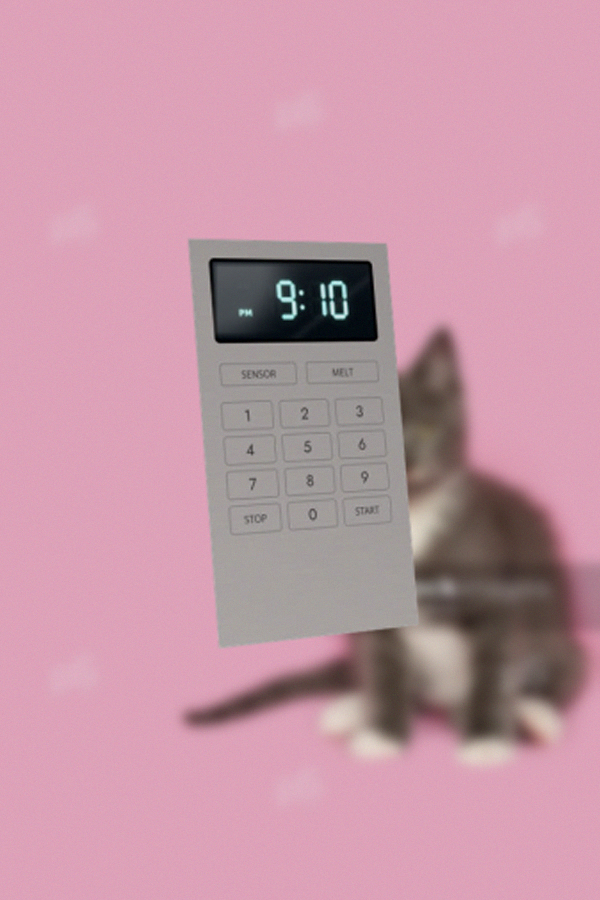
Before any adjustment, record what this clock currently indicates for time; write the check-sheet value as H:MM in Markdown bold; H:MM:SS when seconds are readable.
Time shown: **9:10**
